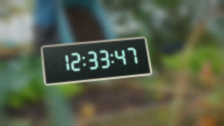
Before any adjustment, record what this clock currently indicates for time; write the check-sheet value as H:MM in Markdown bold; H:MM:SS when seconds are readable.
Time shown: **12:33:47**
